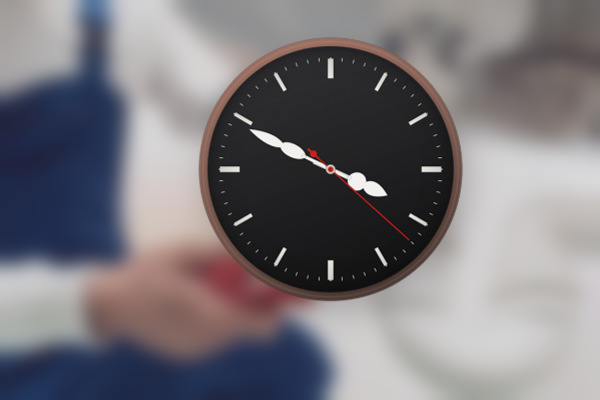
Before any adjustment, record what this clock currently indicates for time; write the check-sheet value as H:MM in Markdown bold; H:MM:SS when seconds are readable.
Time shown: **3:49:22**
